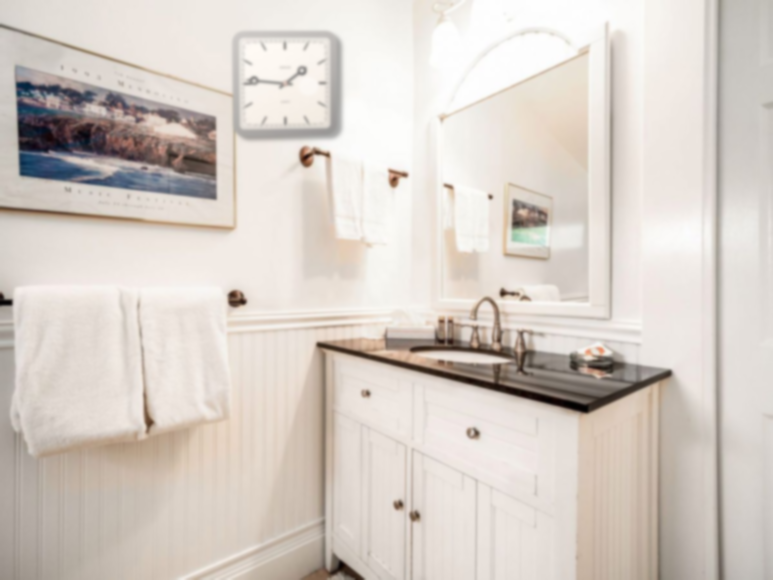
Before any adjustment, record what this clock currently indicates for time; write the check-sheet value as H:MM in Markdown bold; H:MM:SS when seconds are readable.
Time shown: **1:46**
